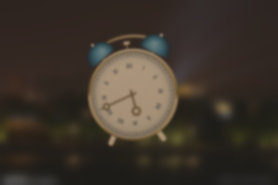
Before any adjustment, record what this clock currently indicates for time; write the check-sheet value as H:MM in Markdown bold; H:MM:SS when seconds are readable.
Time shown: **5:42**
